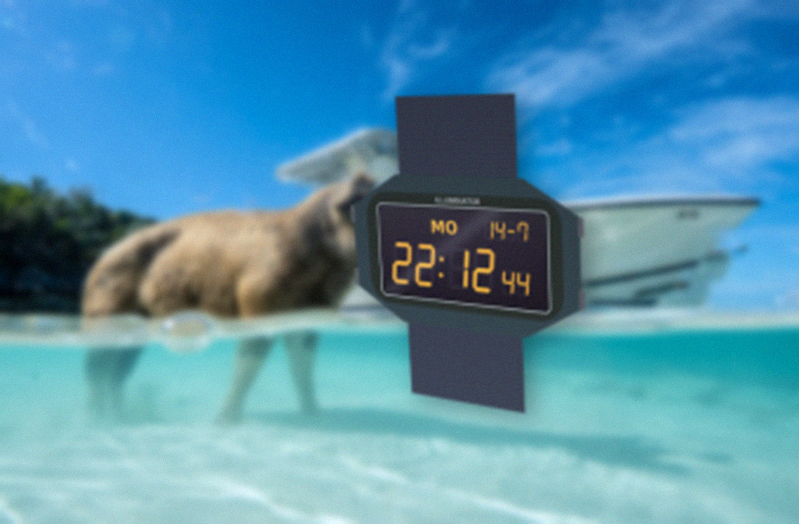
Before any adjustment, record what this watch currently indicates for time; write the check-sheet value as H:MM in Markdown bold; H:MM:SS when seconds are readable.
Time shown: **22:12:44**
